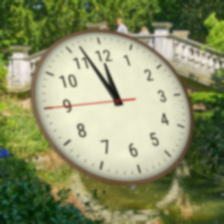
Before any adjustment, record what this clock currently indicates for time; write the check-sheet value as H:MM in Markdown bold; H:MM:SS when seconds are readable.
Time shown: **11:56:45**
